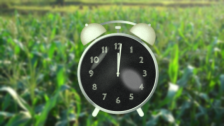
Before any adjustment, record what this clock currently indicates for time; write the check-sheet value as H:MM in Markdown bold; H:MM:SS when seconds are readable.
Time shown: **12:01**
